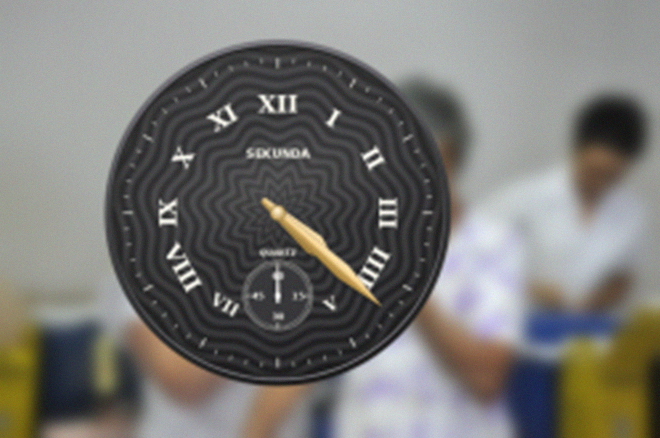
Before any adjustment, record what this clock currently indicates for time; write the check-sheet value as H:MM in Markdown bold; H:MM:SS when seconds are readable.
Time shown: **4:22**
